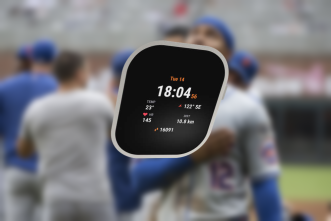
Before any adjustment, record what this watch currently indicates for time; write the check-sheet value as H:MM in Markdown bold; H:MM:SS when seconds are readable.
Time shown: **18:04**
